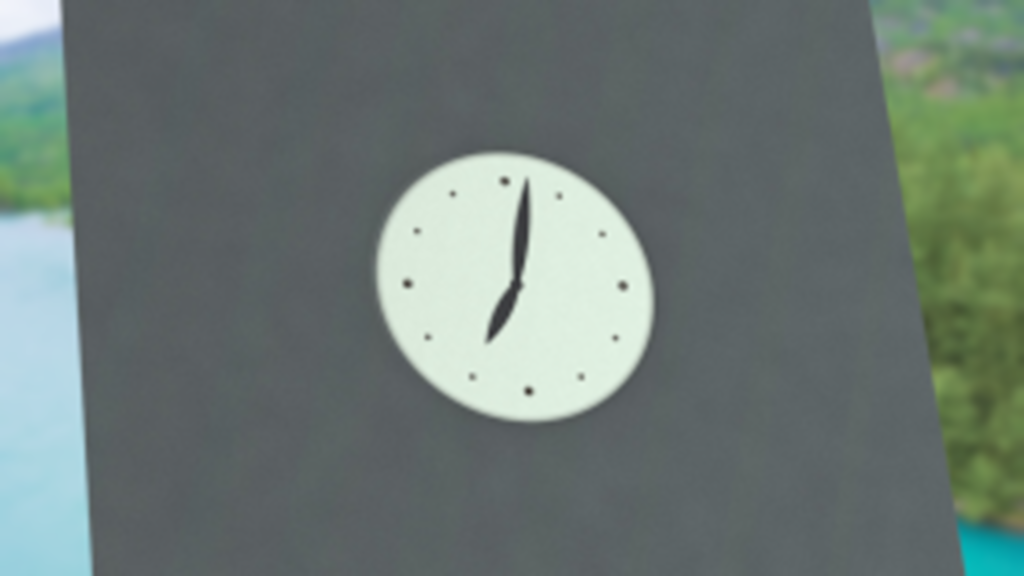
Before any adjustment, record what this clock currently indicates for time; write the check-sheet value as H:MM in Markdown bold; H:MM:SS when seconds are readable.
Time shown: **7:02**
